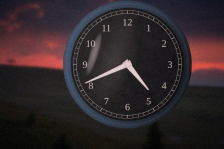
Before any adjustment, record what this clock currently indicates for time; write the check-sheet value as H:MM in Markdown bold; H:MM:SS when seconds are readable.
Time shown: **4:41**
